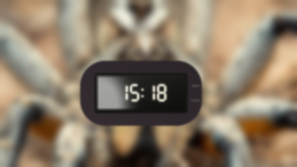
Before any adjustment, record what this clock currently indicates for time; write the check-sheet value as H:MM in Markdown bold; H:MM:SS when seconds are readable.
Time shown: **15:18**
